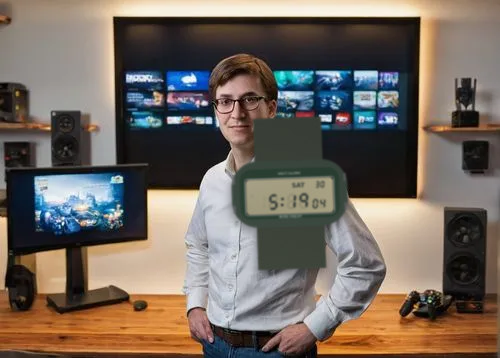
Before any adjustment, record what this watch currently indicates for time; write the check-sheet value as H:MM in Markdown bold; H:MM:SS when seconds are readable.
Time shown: **5:19**
